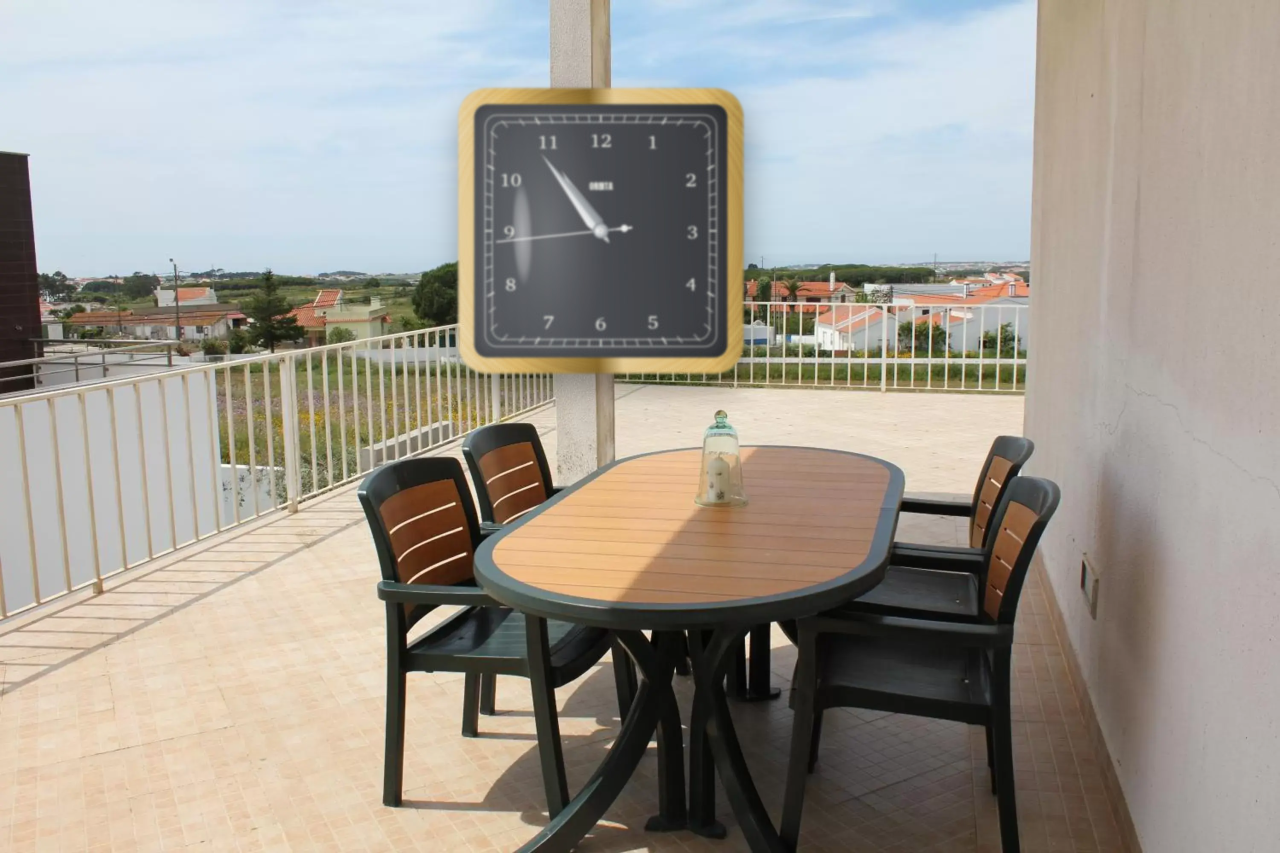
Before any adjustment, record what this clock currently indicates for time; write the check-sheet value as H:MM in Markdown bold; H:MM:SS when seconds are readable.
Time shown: **10:53:44**
